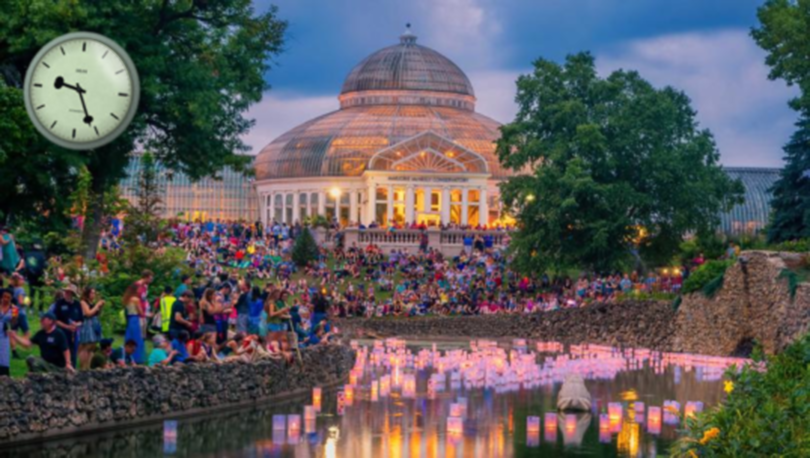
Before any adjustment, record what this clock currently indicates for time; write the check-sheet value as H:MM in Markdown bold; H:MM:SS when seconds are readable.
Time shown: **9:26**
